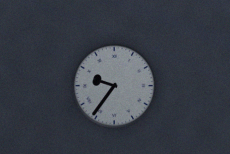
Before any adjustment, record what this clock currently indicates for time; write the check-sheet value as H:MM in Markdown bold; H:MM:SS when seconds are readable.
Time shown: **9:36**
